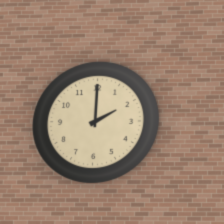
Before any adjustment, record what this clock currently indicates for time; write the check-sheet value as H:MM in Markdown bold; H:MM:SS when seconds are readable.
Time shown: **2:00**
